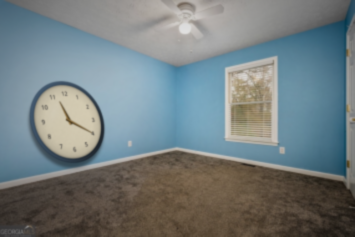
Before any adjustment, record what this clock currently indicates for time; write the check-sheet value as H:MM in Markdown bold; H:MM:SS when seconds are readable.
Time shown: **11:20**
